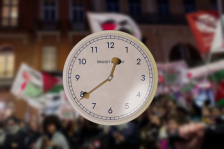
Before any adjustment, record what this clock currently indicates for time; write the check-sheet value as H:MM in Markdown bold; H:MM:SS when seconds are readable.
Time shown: **12:39**
